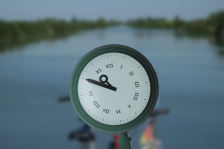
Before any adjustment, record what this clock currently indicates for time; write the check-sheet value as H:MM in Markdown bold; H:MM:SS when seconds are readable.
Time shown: **10:50**
